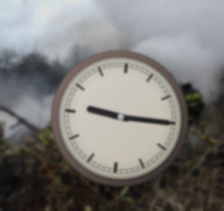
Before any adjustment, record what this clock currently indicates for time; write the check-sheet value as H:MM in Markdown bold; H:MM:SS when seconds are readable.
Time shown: **9:15**
